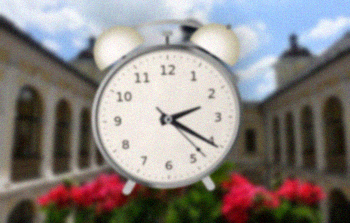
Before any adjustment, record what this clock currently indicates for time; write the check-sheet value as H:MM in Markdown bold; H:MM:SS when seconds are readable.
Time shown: **2:20:23**
